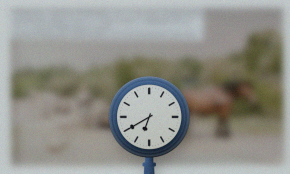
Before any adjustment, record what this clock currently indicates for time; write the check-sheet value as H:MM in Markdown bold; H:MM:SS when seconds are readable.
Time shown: **6:40**
